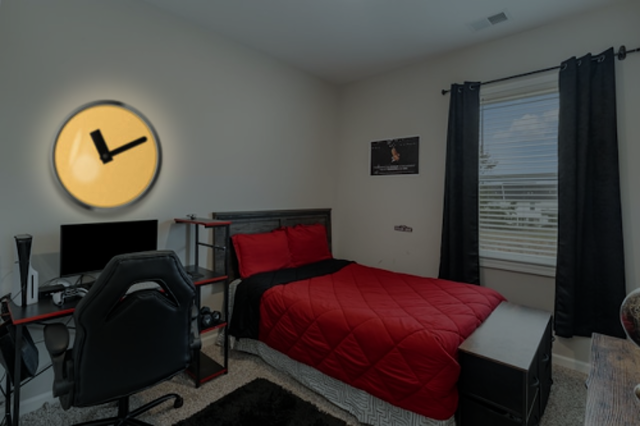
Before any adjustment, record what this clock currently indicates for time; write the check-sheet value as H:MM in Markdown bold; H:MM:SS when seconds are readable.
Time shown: **11:11**
